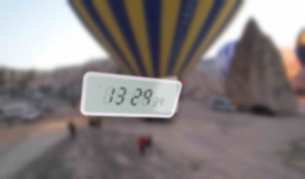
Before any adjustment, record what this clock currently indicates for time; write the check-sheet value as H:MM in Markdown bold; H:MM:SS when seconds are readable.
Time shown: **13:29**
